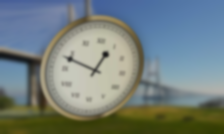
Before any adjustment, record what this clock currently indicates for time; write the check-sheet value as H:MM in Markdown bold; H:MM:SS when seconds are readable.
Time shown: **12:48**
